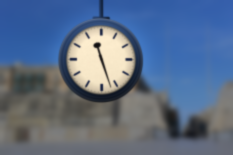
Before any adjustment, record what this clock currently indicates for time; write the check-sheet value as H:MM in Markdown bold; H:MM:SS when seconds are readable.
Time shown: **11:27**
